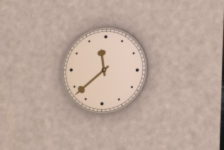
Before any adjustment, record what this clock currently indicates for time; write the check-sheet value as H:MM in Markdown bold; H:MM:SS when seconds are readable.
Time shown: **11:38**
